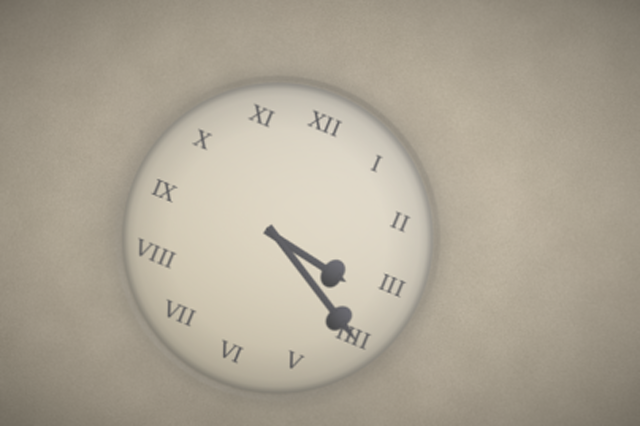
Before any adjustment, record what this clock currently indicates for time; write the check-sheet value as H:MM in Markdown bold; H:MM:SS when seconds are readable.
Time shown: **3:20**
